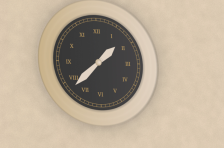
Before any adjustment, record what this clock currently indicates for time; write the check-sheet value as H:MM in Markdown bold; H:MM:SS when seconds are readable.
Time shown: **1:38**
